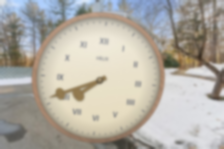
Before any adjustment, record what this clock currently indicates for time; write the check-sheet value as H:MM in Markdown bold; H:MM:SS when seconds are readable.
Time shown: **7:41**
